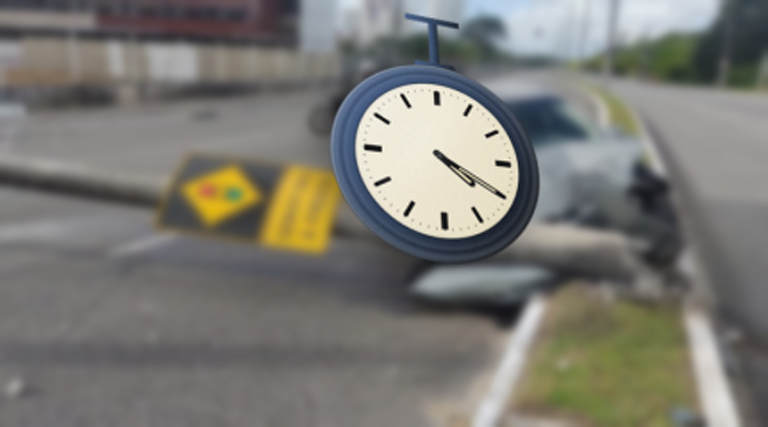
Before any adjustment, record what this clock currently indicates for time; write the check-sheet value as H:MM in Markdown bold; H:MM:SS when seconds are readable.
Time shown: **4:20**
